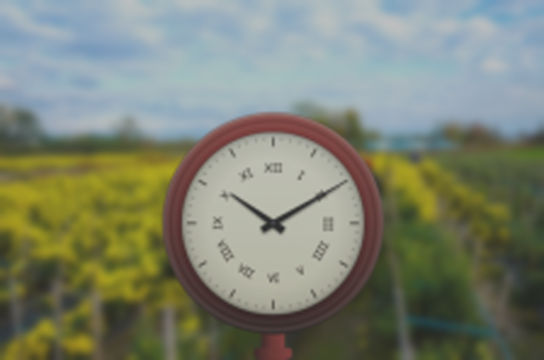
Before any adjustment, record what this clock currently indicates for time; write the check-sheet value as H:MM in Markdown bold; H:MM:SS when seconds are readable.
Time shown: **10:10**
